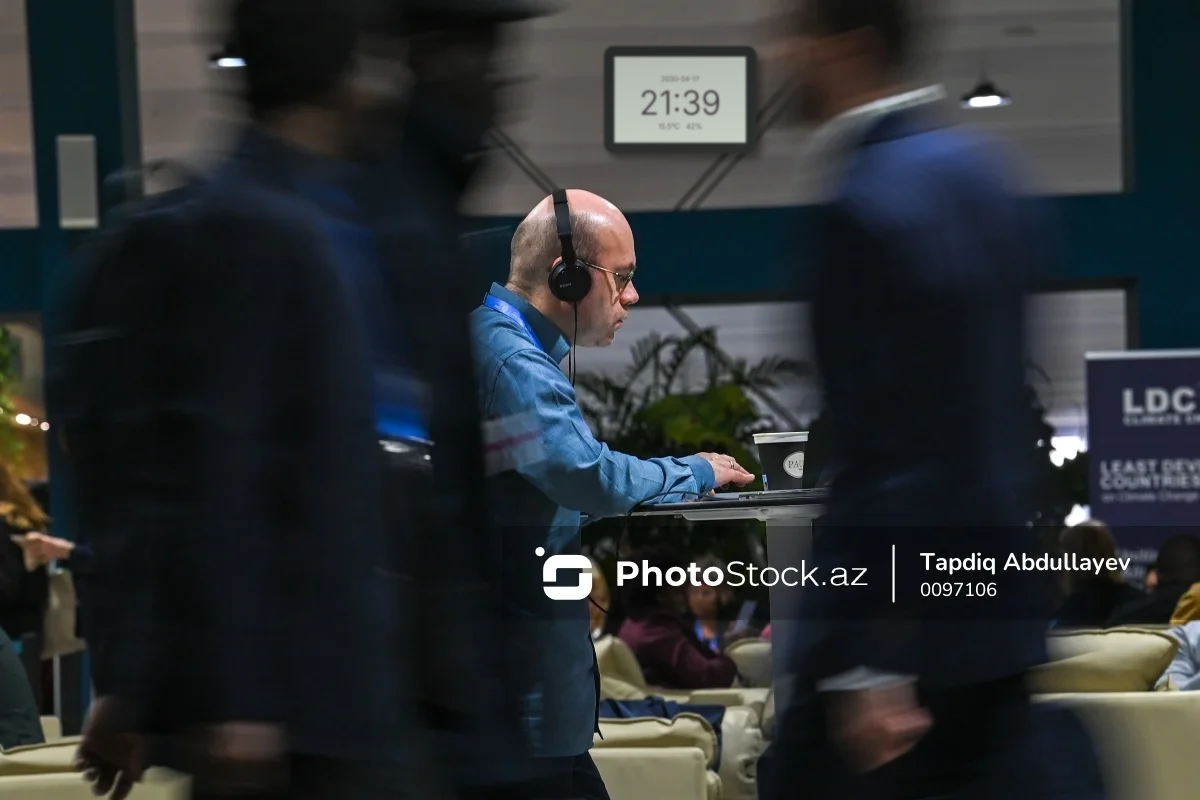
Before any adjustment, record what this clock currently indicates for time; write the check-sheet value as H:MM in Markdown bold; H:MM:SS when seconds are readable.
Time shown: **21:39**
